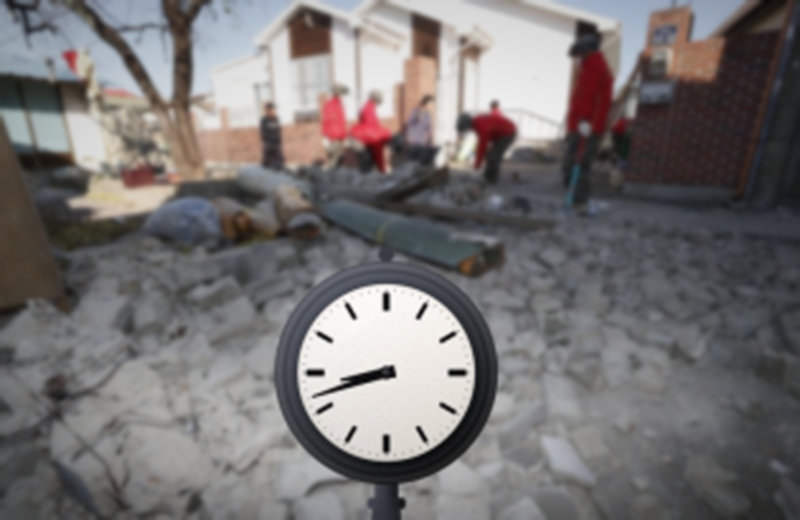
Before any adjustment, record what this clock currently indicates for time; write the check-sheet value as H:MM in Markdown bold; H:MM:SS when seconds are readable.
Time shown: **8:42**
